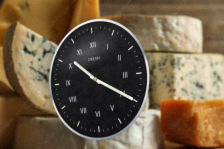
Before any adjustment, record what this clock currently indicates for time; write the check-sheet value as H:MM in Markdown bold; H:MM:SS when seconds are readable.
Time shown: **10:20**
